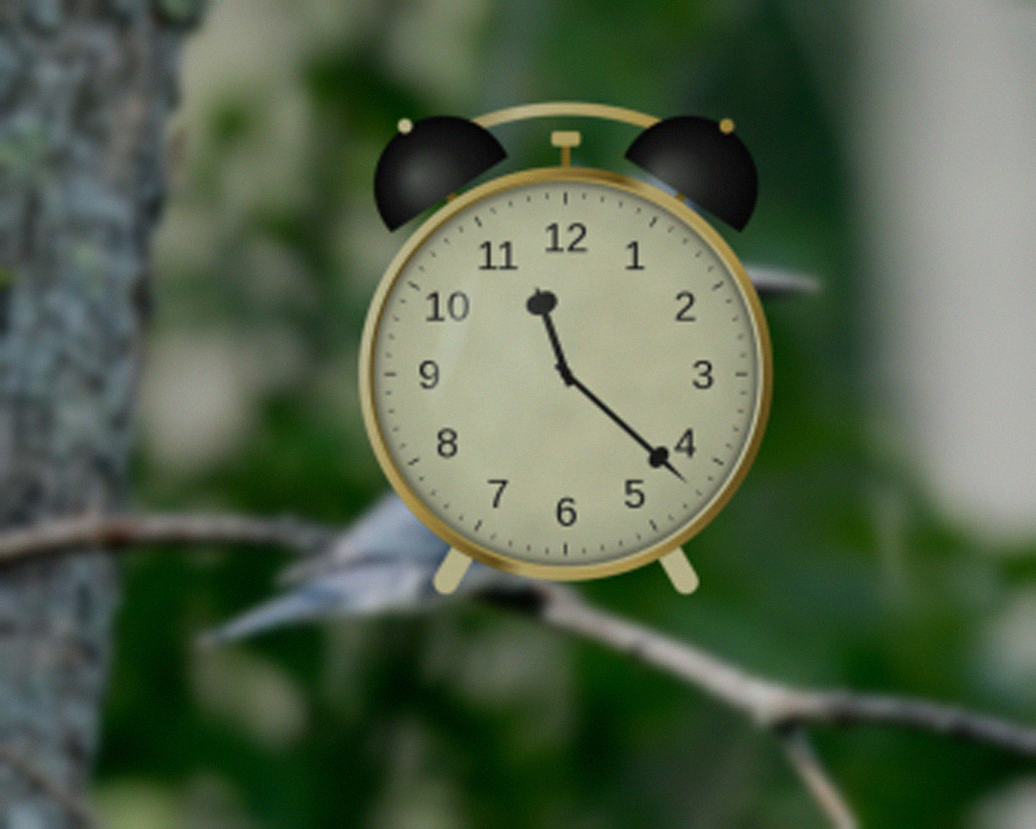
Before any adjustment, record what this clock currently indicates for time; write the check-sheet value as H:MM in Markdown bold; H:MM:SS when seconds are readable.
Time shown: **11:22**
